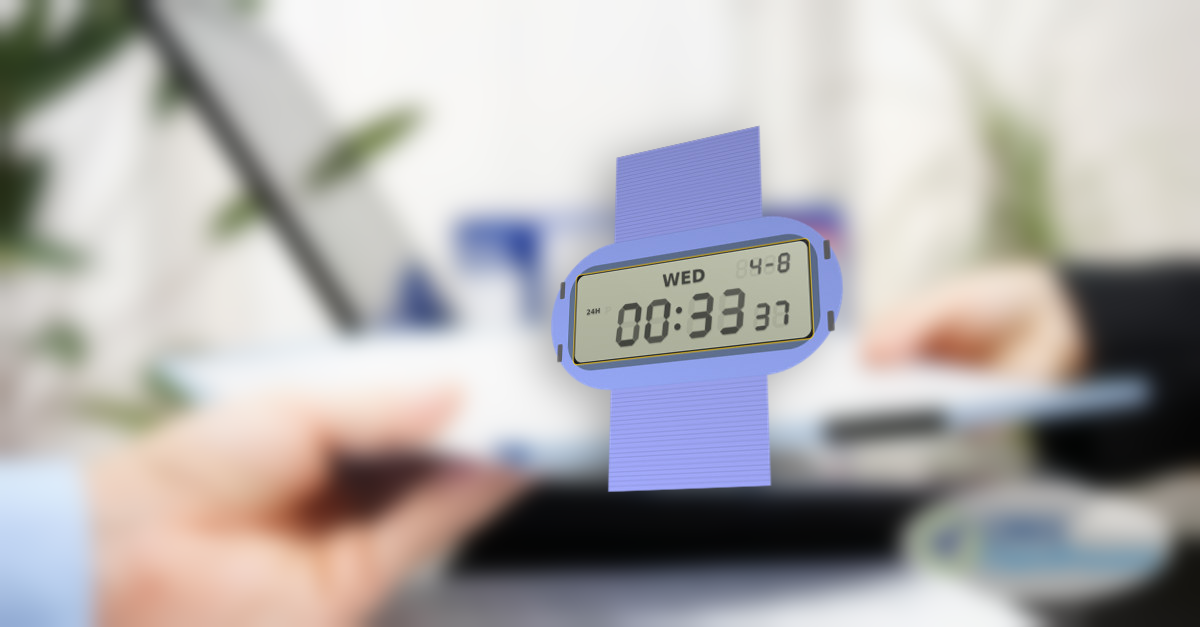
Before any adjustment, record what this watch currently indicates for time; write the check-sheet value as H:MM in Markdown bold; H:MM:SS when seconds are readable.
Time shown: **0:33:37**
